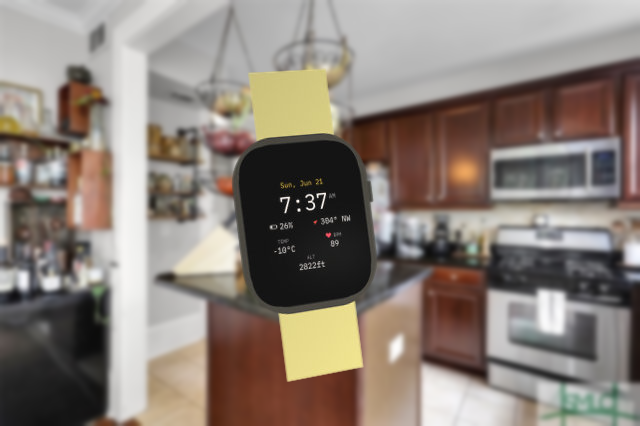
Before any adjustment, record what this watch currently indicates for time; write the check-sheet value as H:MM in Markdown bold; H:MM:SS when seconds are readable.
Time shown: **7:37**
